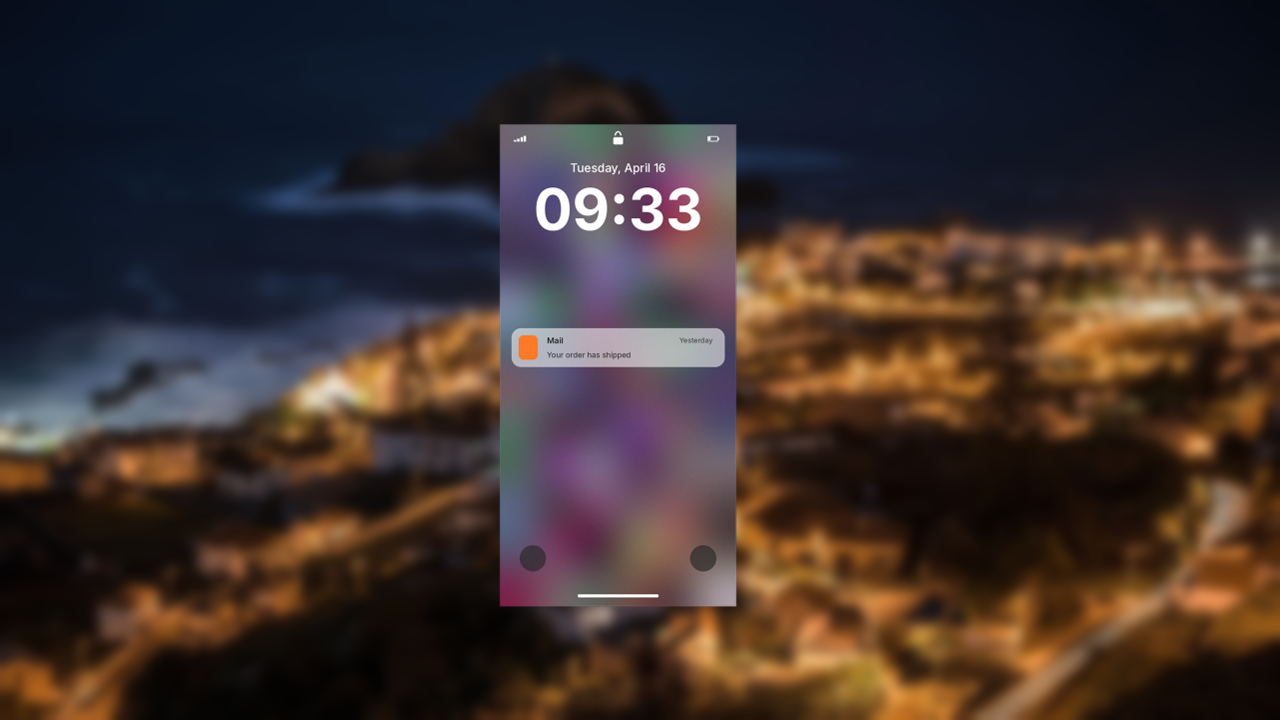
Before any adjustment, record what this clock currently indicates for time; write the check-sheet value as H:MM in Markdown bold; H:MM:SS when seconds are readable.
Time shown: **9:33**
